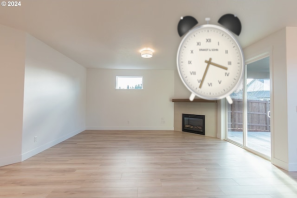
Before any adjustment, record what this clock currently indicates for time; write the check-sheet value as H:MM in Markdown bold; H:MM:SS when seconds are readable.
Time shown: **3:34**
